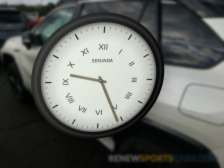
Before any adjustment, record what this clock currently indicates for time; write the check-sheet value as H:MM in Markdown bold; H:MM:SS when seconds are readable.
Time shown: **9:26**
